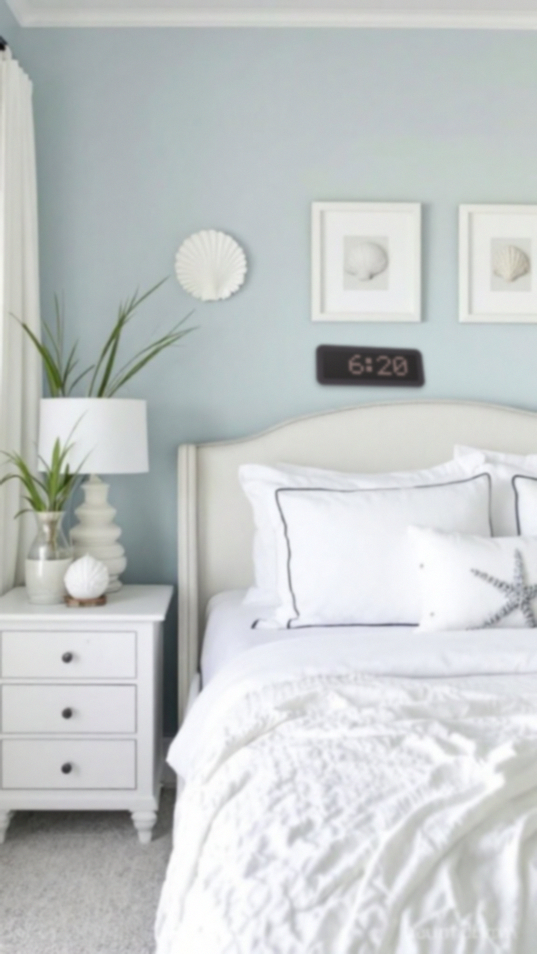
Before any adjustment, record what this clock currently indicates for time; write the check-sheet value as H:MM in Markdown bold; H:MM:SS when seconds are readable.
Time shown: **6:20**
